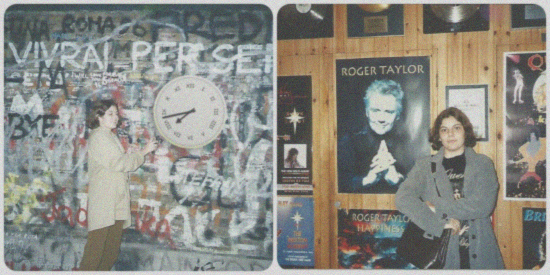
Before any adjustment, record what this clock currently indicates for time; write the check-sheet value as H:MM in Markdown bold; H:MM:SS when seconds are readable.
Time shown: **7:43**
